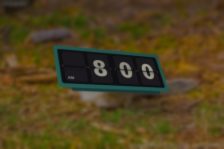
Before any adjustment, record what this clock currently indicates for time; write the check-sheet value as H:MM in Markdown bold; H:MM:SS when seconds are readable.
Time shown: **8:00**
